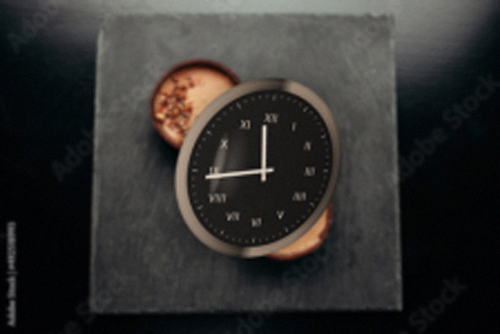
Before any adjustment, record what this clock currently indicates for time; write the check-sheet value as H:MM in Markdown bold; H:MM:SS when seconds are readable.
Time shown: **11:44**
